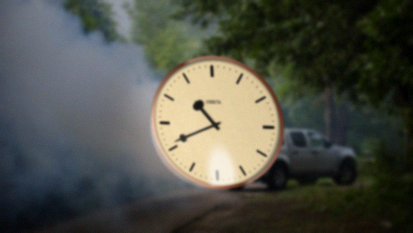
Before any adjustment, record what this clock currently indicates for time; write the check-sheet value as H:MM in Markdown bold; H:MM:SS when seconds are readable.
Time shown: **10:41**
